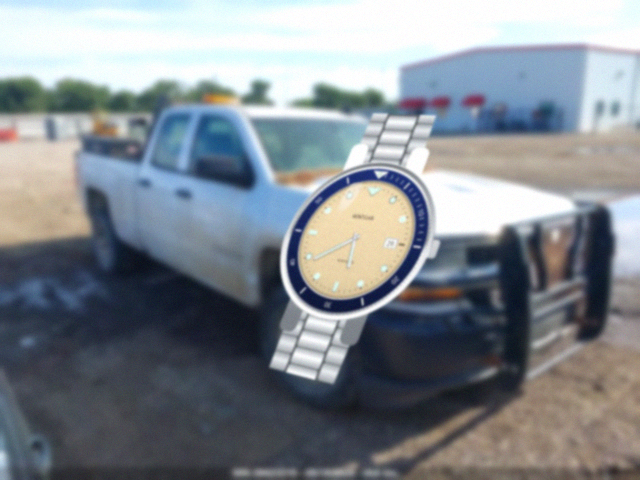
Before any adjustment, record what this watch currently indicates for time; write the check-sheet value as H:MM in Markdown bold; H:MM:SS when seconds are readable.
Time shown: **5:39**
